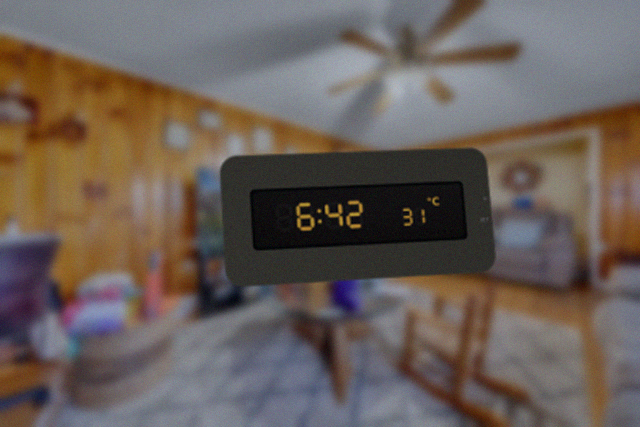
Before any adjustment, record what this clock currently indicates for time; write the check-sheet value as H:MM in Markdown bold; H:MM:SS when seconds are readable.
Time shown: **6:42**
